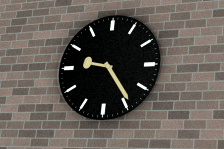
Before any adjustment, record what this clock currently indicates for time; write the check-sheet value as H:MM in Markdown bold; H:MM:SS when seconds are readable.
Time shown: **9:24**
